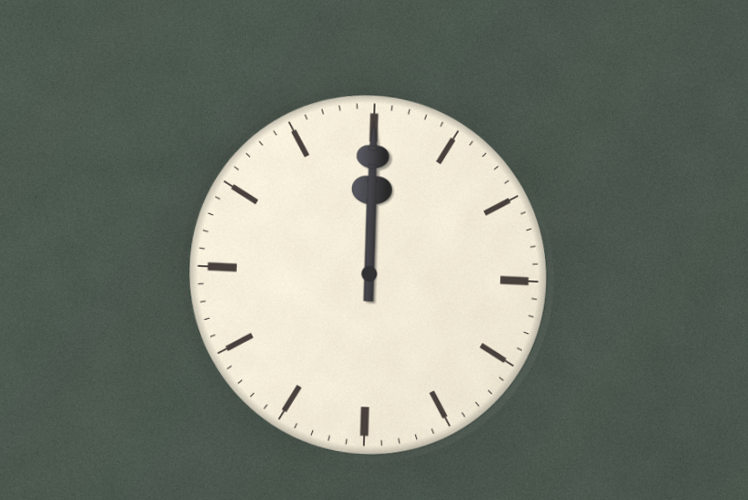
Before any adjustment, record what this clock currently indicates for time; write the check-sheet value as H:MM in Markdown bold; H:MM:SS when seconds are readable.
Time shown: **12:00**
